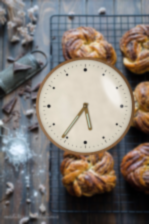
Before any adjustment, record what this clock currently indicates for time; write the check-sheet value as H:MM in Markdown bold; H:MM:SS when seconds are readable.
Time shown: **5:36**
